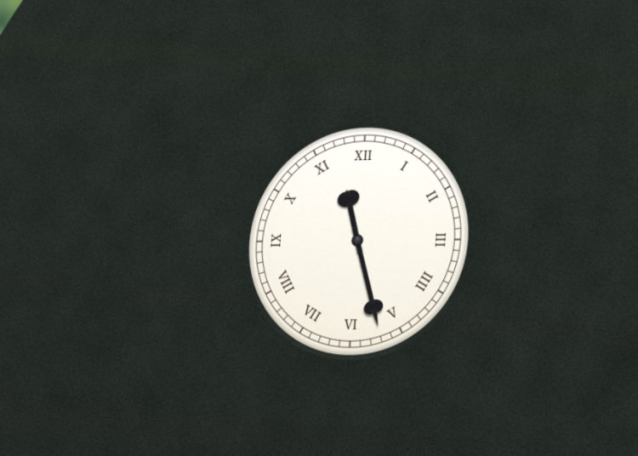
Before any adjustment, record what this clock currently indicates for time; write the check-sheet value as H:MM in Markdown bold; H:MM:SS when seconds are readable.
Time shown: **11:27**
